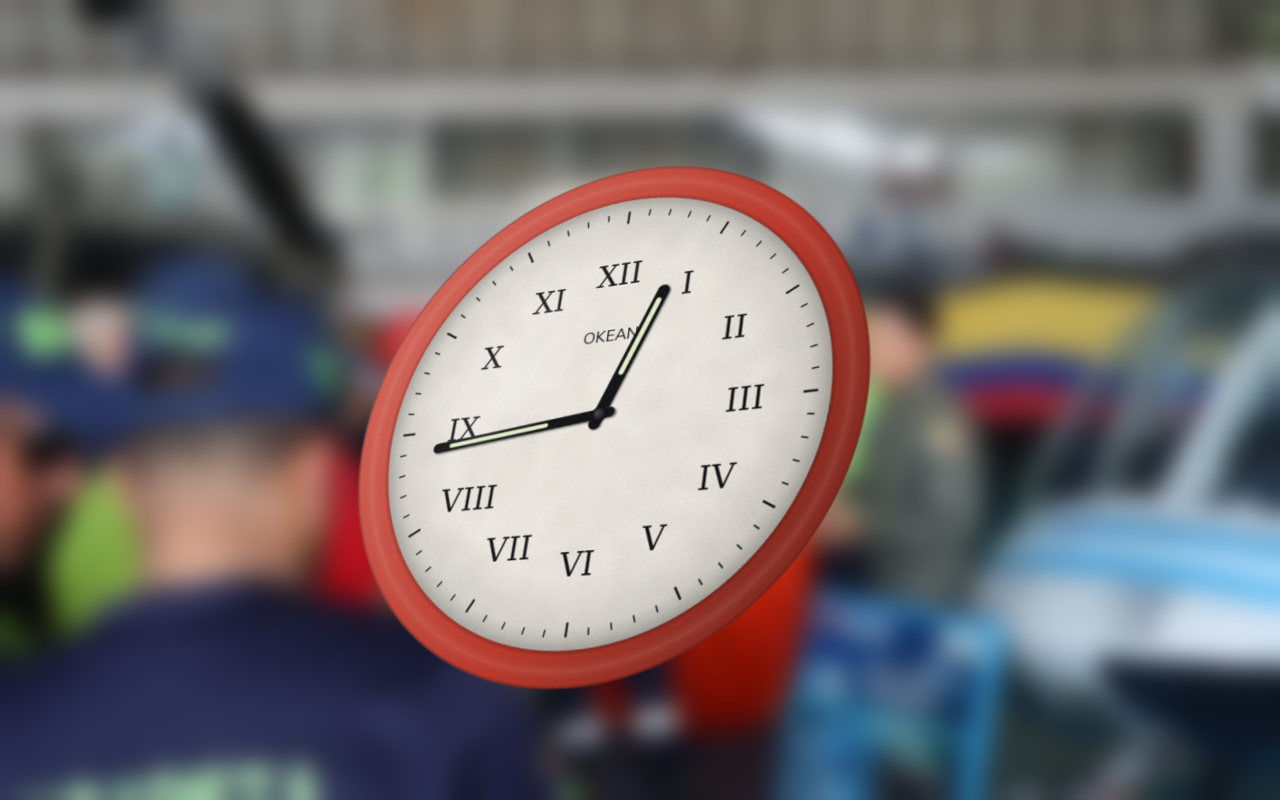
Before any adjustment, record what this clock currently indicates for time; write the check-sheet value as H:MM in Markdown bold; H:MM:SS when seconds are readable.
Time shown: **12:44**
